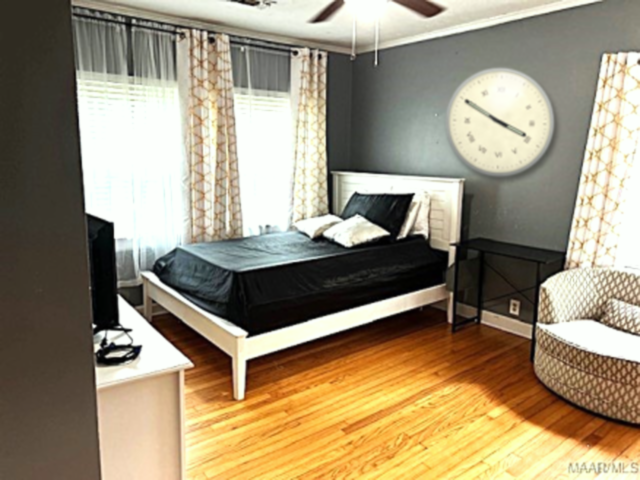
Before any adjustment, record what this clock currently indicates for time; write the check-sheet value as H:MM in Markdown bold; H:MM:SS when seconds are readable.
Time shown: **3:50**
